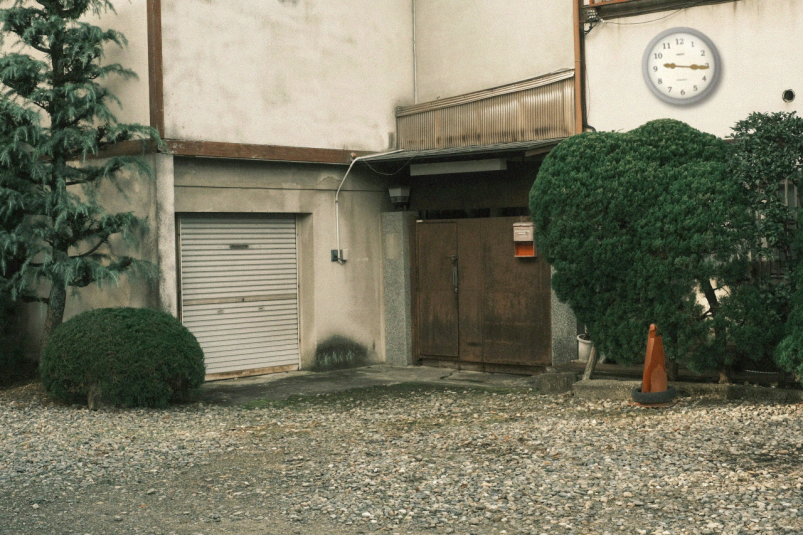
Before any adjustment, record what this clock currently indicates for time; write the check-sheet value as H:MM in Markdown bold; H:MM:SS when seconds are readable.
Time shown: **9:16**
